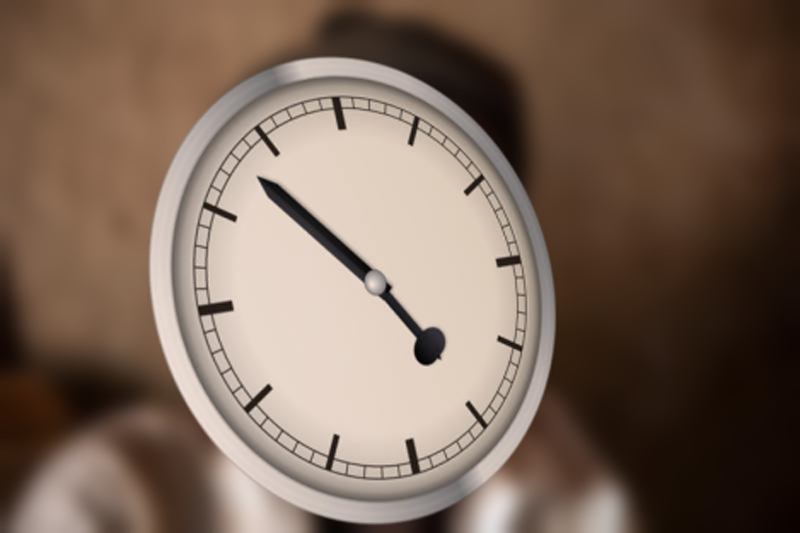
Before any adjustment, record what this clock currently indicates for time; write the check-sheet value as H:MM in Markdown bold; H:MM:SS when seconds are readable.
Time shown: **4:53**
